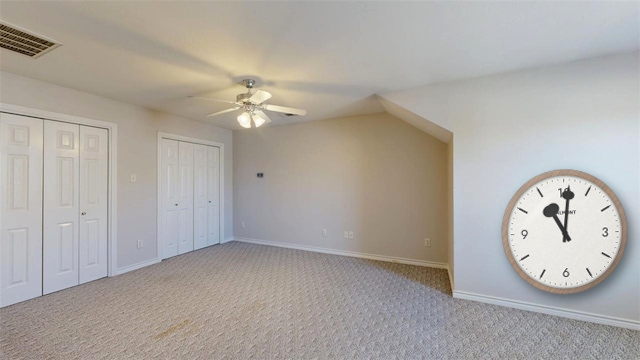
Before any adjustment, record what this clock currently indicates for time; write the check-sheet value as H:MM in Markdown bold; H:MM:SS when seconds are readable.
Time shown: **11:01**
